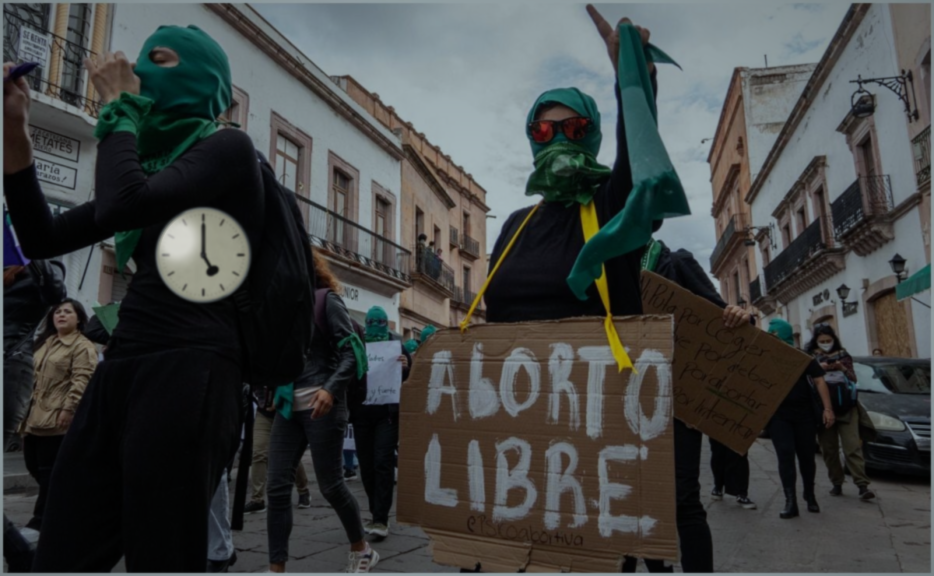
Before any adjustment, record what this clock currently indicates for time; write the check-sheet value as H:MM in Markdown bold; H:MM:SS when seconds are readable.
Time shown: **5:00**
